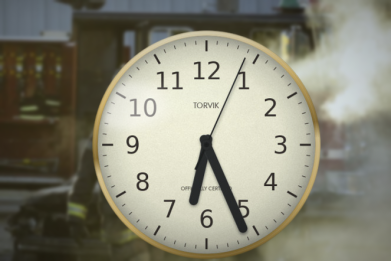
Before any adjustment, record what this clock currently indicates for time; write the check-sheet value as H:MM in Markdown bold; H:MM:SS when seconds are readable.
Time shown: **6:26:04**
